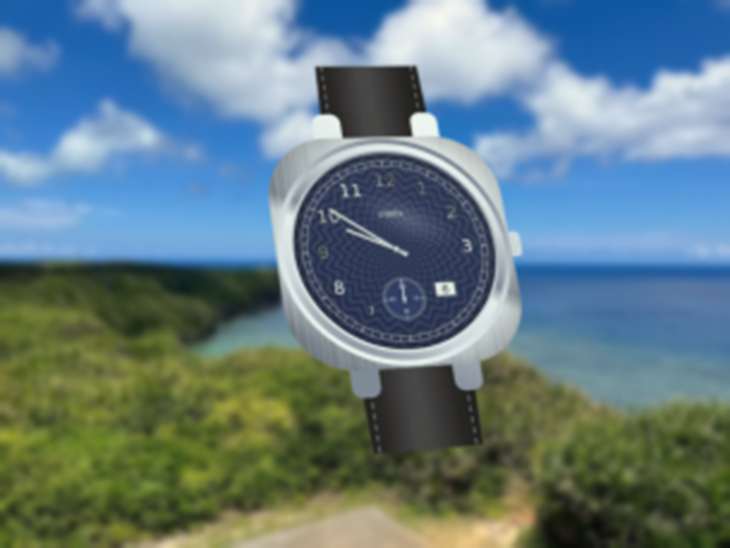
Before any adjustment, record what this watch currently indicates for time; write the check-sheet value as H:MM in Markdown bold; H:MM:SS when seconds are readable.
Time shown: **9:51**
